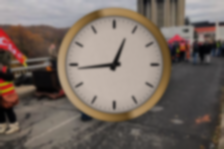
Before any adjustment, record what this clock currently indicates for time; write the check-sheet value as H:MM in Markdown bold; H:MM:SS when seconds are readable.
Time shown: **12:44**
